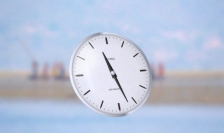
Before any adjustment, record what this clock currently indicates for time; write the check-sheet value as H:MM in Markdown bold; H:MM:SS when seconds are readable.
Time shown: **11:27**
